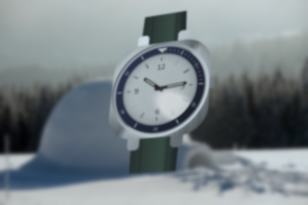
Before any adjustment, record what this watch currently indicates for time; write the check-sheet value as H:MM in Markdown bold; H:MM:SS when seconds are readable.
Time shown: **10:14**
